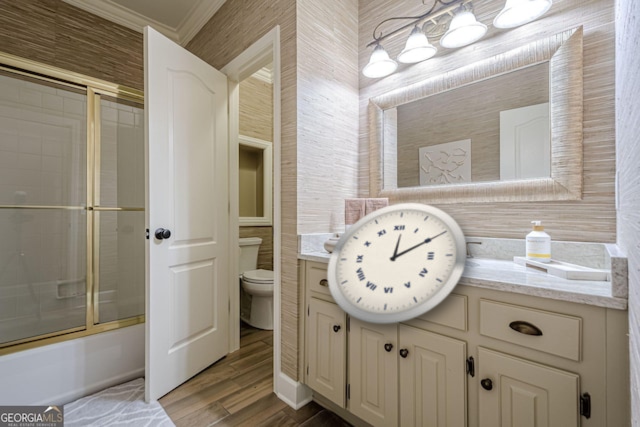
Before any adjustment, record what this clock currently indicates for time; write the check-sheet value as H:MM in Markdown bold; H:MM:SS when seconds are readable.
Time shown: **12:10**
